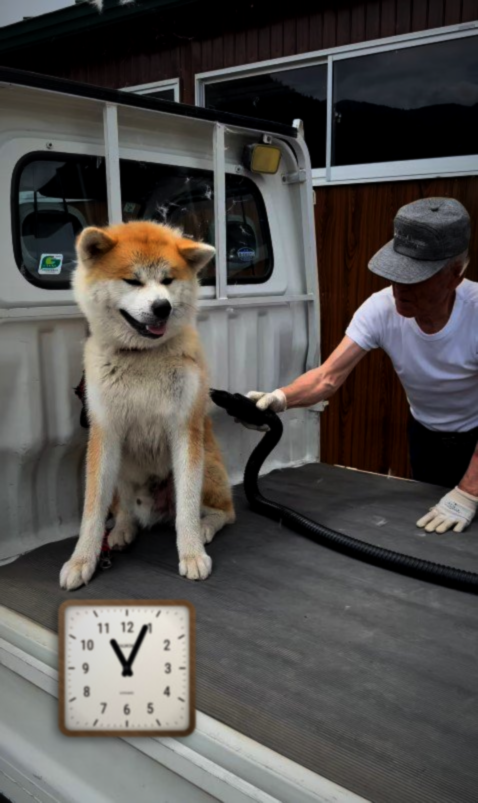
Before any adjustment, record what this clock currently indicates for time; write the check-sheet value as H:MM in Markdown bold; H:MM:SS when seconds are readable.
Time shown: **11:04**
